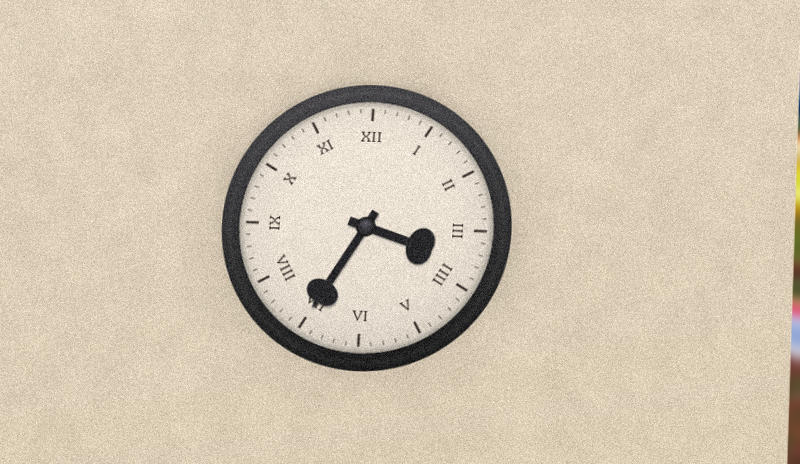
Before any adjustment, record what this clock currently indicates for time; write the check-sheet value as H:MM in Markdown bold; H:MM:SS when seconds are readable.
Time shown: **3:35**
